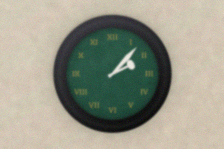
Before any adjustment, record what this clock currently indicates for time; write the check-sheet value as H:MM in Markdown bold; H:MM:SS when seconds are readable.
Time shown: **2:07**
